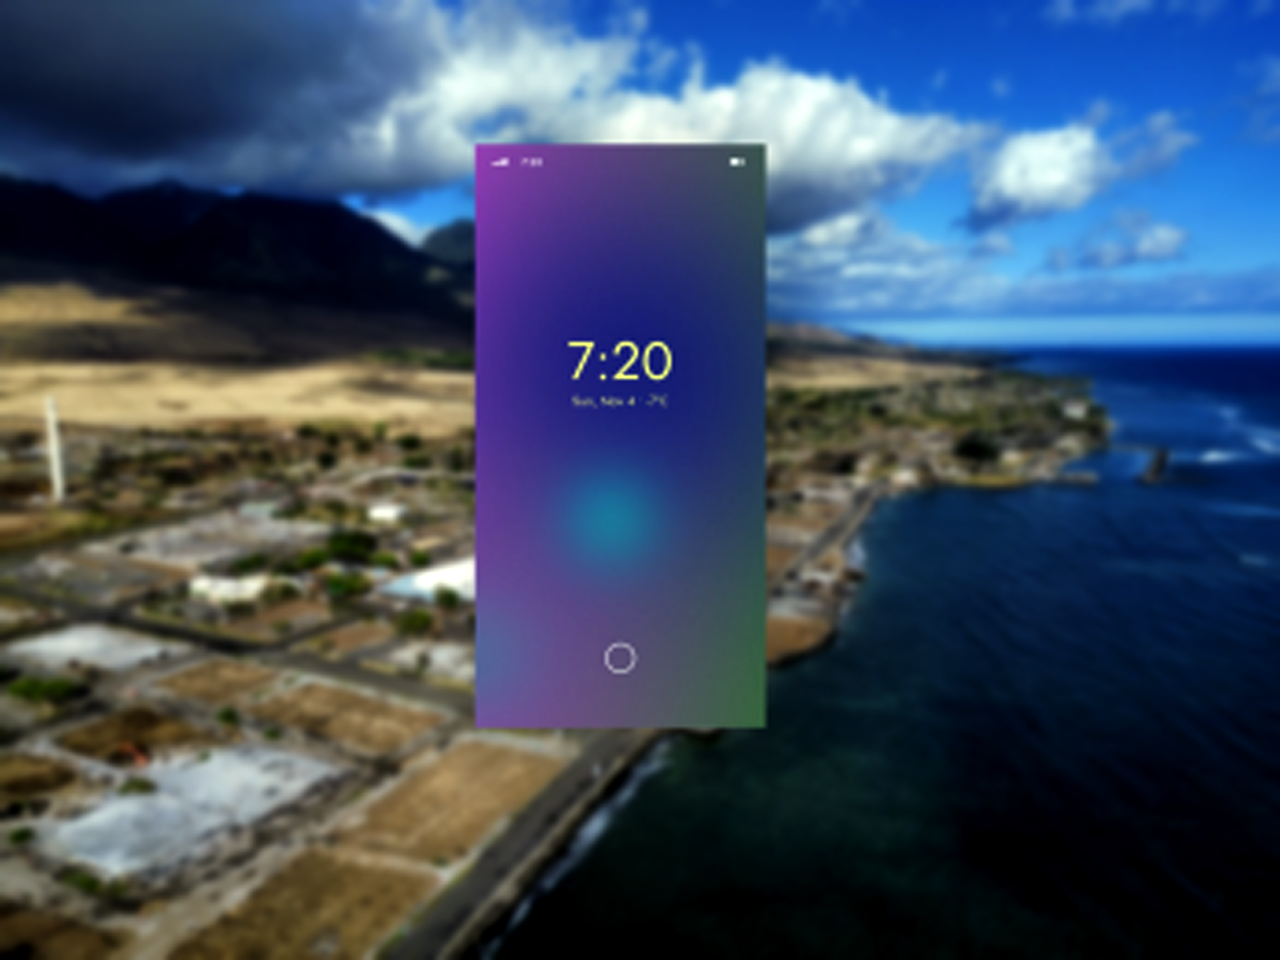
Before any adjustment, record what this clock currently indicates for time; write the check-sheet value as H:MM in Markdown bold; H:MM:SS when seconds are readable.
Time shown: **7:20**
